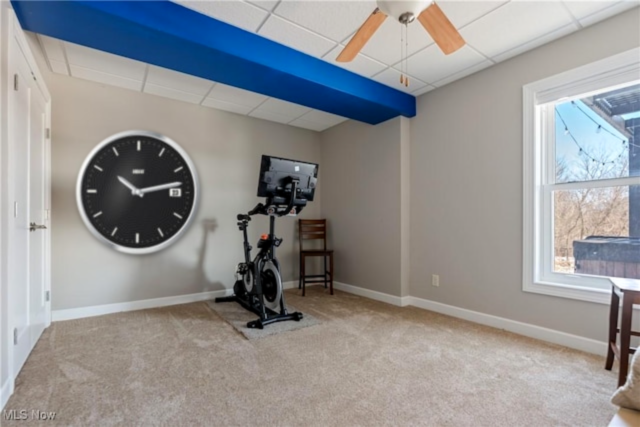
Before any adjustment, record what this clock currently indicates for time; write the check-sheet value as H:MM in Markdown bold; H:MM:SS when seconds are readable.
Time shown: **10:13**
